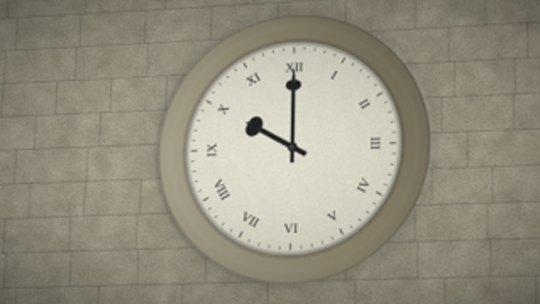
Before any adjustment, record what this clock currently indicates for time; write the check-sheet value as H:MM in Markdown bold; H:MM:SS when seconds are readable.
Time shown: **10:00**
